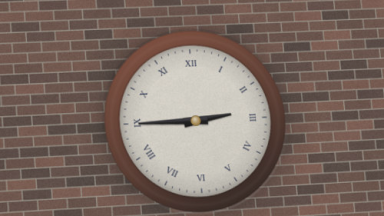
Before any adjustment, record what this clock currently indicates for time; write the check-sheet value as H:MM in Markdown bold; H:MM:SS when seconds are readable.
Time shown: **2:45**
